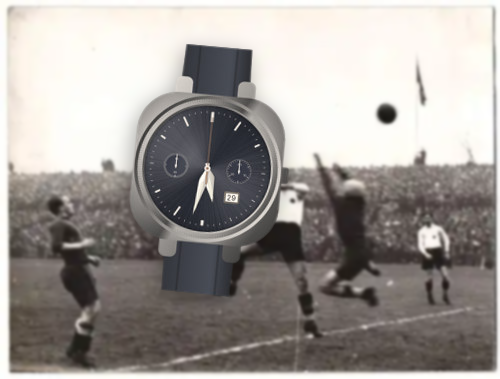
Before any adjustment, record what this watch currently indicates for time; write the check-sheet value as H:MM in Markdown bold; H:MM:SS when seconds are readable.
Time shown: **5:32**
